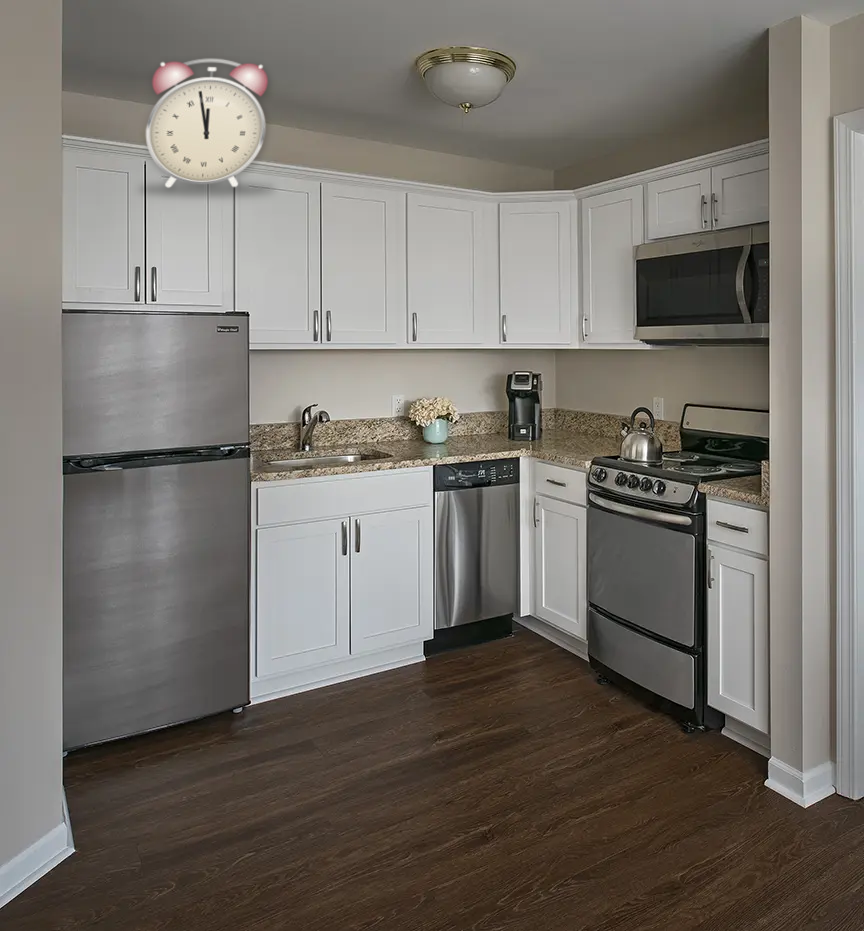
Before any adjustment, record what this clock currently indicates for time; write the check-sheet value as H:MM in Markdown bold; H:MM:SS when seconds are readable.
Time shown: **11:58**
